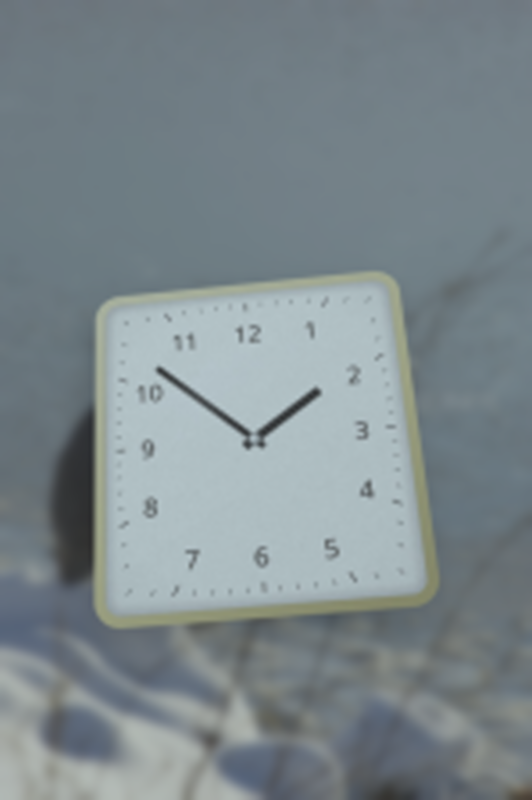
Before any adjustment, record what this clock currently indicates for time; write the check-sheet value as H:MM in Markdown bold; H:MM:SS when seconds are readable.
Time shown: **1:52**
